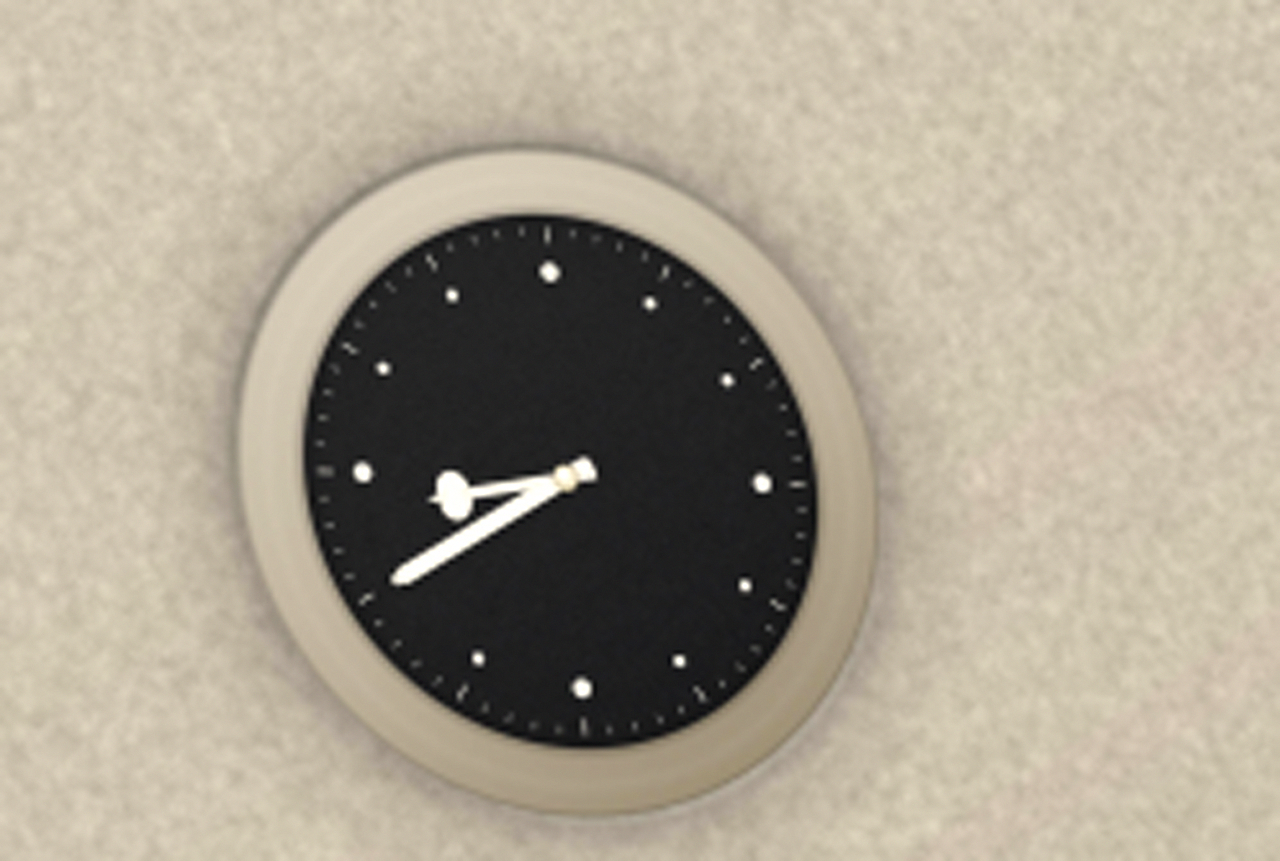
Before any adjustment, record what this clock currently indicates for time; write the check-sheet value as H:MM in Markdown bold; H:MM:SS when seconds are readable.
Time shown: **8:40**
